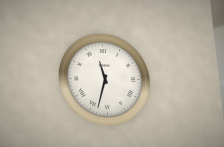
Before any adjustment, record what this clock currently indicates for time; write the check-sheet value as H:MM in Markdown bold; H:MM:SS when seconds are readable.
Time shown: **11:33**
